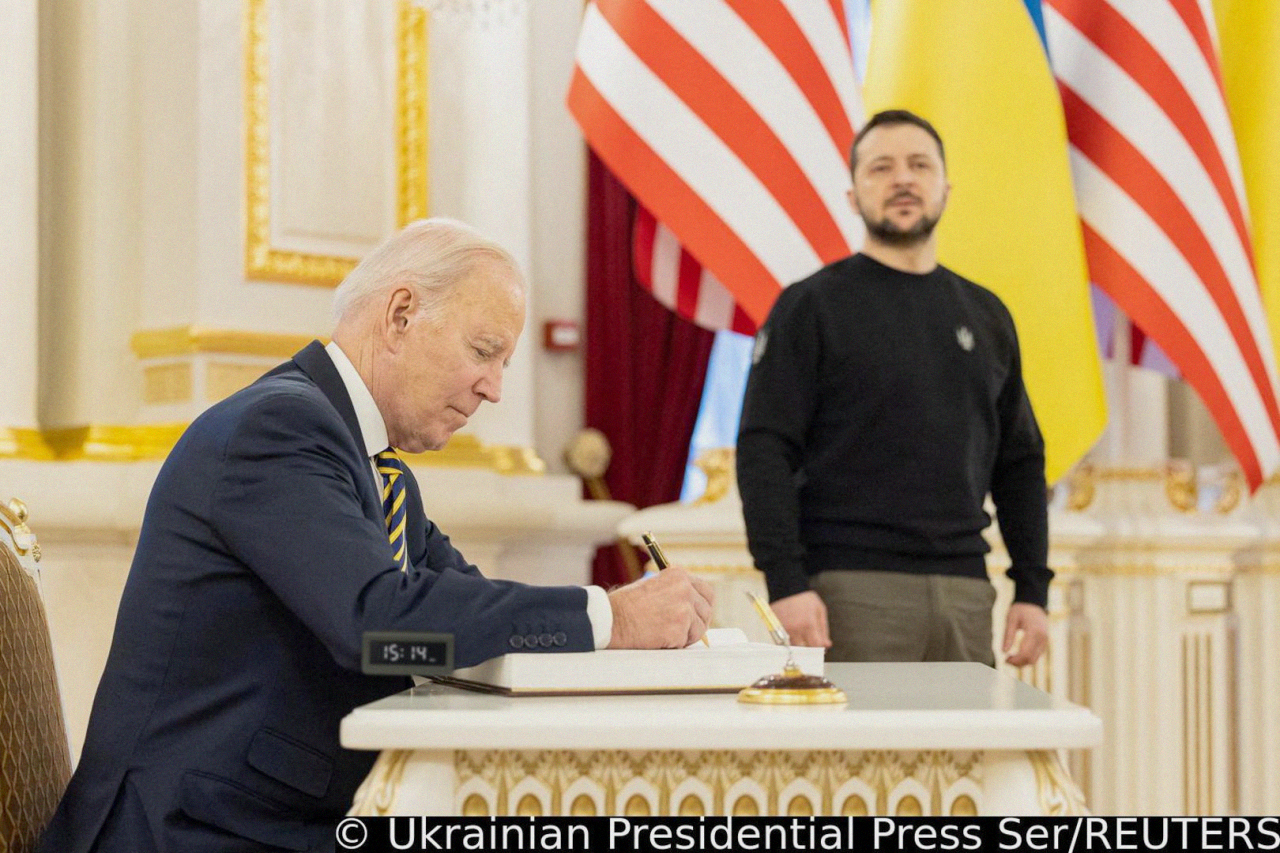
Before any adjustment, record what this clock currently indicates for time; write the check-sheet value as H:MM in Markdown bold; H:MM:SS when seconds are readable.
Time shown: **15:14**
